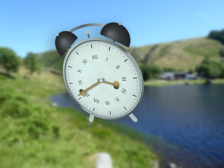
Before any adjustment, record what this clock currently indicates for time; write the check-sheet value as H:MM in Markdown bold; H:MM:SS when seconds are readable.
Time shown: **3:41**
